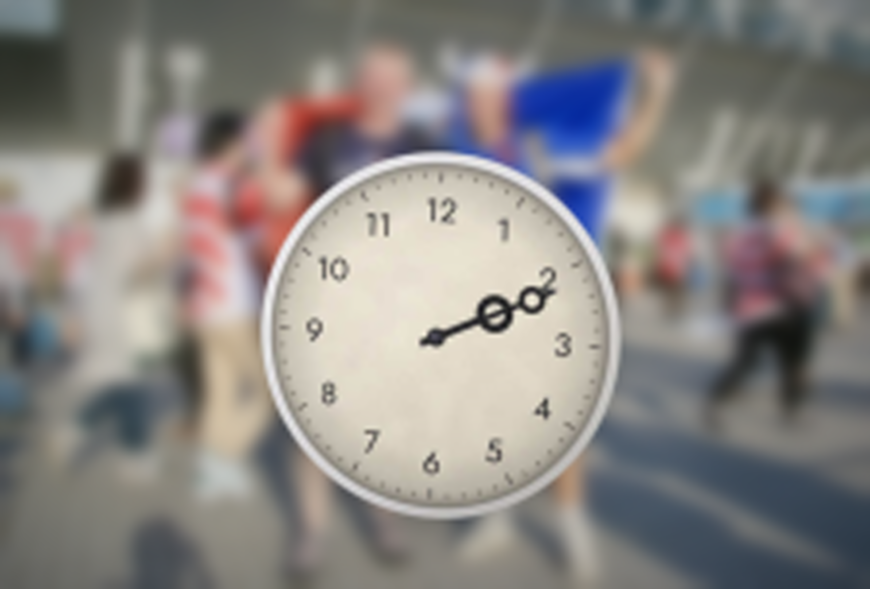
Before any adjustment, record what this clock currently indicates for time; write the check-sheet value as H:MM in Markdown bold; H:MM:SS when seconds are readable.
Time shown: **2:11**
